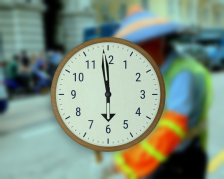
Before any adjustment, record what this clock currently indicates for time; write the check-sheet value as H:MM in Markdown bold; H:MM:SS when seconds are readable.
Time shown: **5:59**
